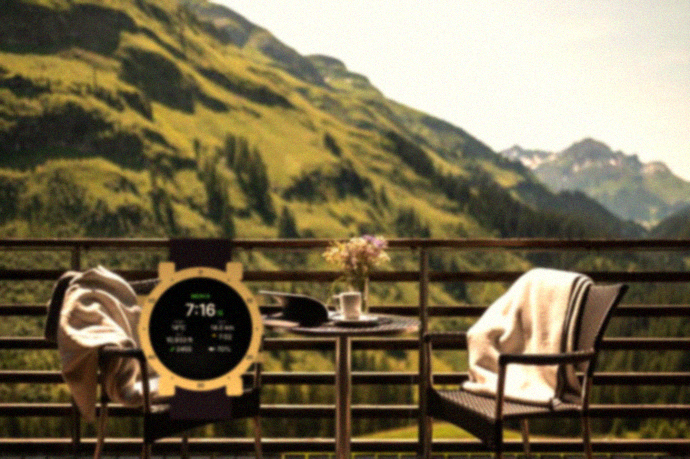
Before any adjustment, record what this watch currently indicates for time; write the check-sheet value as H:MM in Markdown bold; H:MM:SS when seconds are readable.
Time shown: **7:16**
